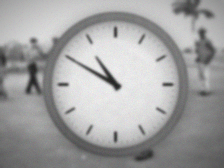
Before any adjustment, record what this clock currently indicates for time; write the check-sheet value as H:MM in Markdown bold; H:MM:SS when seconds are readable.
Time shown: **10:50**
